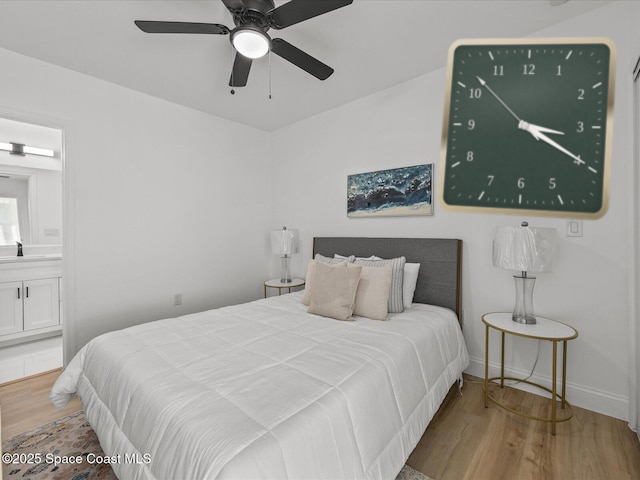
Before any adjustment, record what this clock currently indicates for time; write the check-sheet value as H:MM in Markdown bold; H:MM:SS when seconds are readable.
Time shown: **3:19:52**
